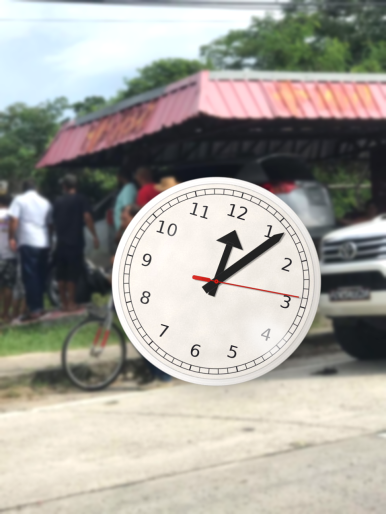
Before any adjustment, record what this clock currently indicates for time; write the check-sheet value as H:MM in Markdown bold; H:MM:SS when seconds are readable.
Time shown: **12:06:14**
